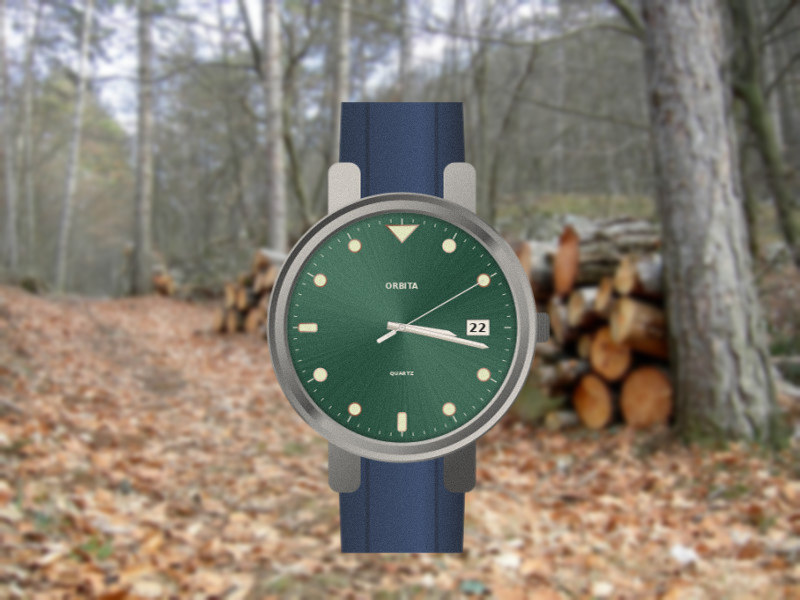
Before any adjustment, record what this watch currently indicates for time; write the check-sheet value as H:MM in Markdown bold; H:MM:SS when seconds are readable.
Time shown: **3:17:10**
